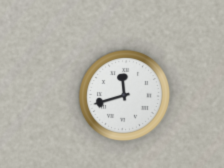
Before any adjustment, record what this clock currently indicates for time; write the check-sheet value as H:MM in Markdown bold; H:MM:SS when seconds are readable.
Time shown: **11:42**
